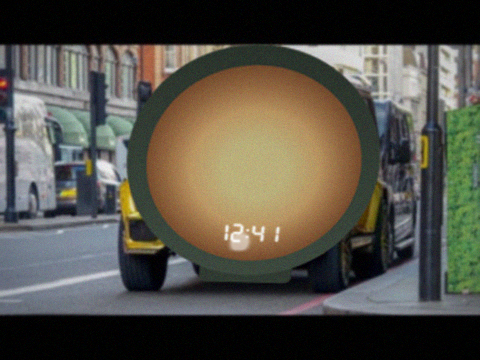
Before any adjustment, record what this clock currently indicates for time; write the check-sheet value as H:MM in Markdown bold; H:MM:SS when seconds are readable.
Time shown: **12:41**
